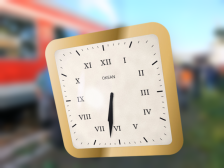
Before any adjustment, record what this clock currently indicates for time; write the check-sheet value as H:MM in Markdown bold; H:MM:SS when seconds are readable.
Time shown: **6:32**
